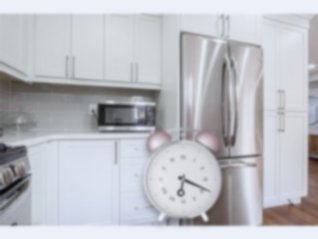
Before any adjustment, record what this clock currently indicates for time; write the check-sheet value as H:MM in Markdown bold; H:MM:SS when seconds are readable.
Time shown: **6:19**
